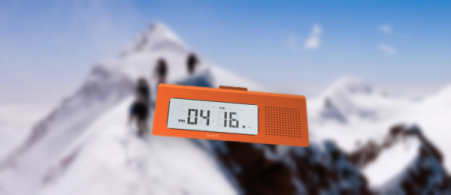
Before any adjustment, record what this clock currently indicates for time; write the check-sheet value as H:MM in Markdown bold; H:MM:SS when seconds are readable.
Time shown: **4:16**
